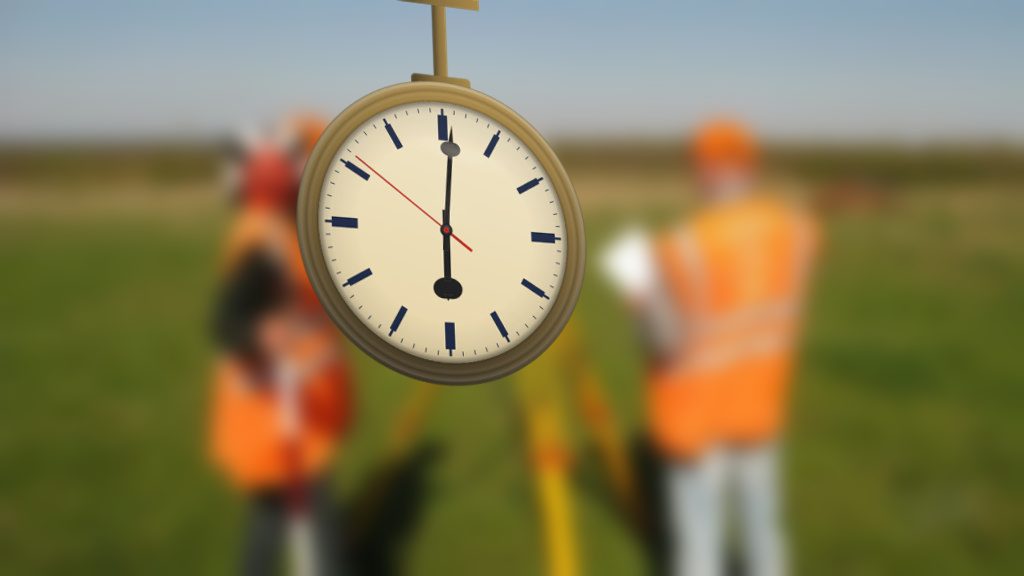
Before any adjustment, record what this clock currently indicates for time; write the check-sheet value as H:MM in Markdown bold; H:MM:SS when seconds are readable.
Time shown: **6:00:51**
